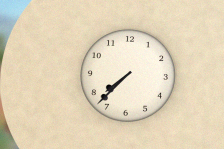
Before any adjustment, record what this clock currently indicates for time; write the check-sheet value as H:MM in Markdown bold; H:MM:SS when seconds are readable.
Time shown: **7:37**
